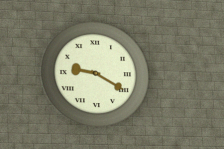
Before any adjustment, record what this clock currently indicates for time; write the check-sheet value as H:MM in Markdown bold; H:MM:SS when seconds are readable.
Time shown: **9:20**
